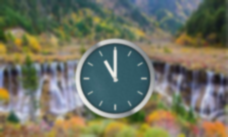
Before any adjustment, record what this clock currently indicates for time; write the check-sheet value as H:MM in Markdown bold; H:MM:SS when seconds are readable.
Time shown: **11:00**
